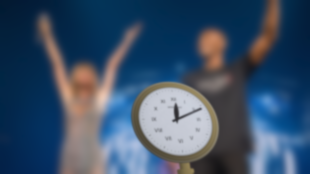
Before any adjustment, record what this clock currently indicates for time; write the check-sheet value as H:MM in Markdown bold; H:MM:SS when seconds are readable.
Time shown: **12:11**
